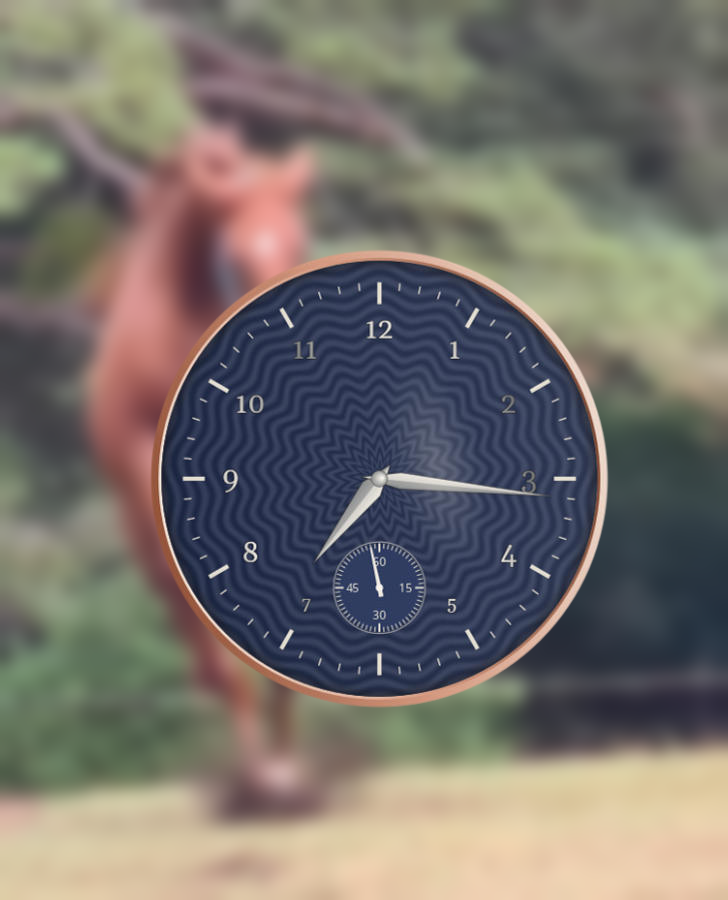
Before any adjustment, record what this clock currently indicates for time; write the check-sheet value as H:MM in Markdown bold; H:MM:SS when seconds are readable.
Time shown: **7:15:58**
